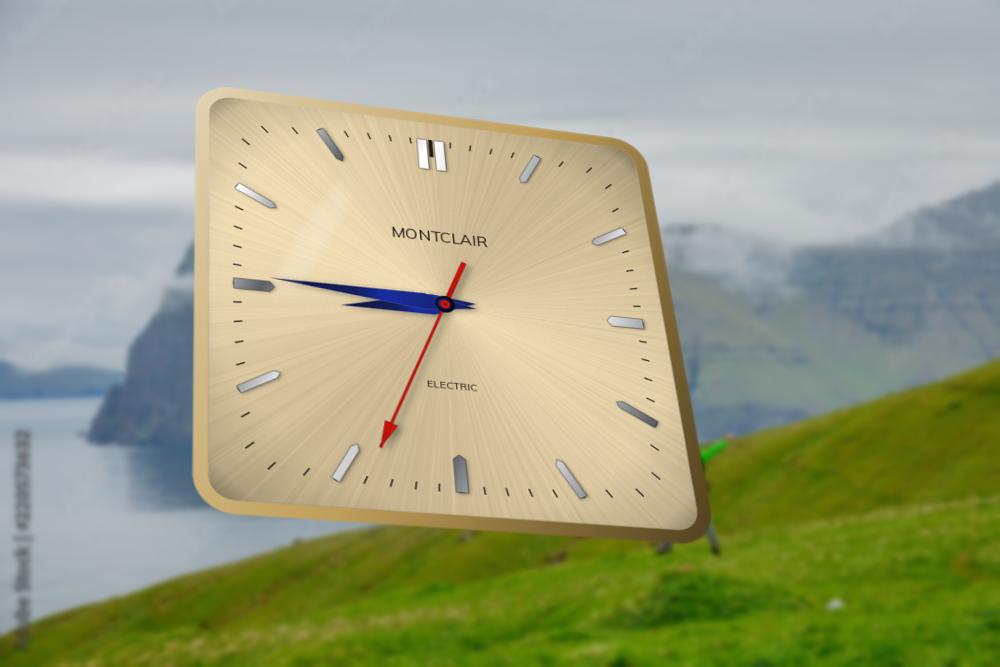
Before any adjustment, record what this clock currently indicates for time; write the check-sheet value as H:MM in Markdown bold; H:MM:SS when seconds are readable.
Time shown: **8:45:34**
